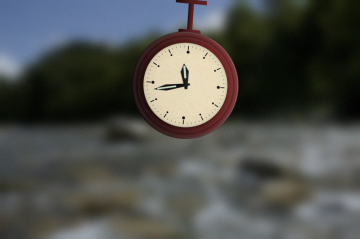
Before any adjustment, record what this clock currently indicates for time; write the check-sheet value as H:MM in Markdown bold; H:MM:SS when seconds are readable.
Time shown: **11:43**
